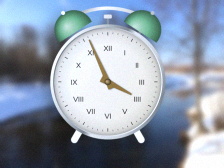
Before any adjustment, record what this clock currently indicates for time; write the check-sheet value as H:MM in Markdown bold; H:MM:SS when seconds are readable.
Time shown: **3:56**
